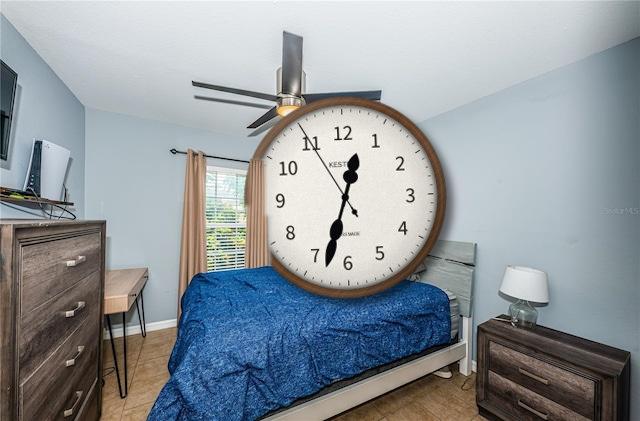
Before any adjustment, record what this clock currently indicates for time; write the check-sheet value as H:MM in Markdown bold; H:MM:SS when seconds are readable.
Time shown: **12:32:55**
